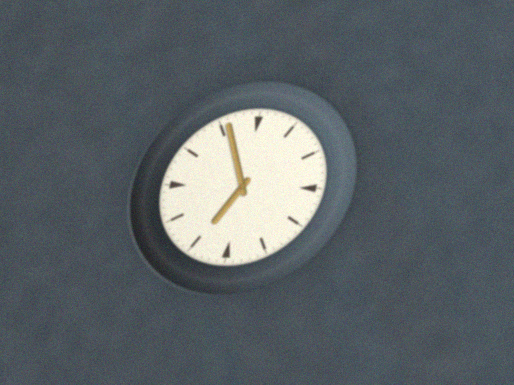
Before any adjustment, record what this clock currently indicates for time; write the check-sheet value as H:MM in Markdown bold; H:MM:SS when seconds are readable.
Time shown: **6:56**
